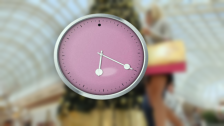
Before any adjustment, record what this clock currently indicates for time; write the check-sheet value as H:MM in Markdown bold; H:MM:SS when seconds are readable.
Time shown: **6:20**
